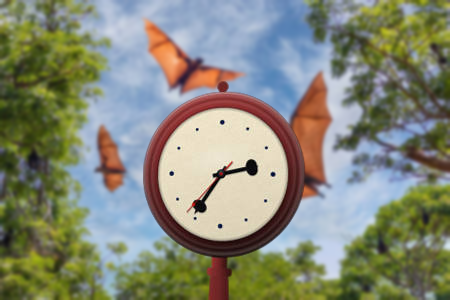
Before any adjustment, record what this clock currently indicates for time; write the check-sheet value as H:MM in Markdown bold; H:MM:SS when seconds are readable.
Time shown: **2:35:37**
